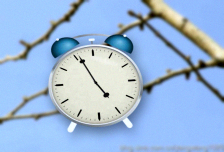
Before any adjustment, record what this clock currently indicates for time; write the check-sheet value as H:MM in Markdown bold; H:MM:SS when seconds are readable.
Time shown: **4:56**
